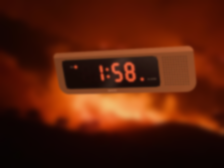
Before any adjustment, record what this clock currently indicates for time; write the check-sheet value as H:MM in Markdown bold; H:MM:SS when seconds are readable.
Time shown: **1:58**
